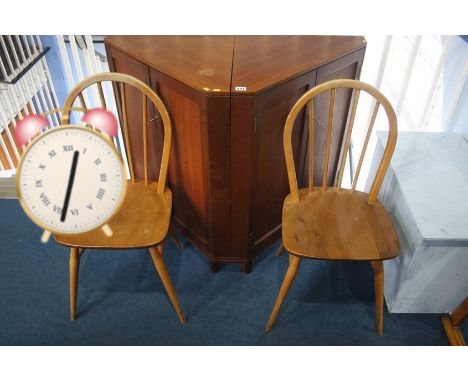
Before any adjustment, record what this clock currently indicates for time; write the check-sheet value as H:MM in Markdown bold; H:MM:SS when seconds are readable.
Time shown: **12:33**
